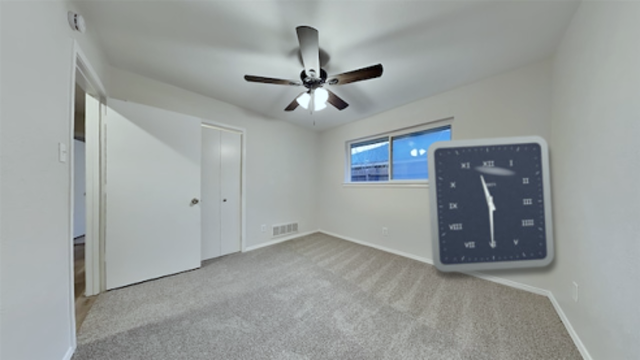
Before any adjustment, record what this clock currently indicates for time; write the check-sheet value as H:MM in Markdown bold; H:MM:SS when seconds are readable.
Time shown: **11:30**
